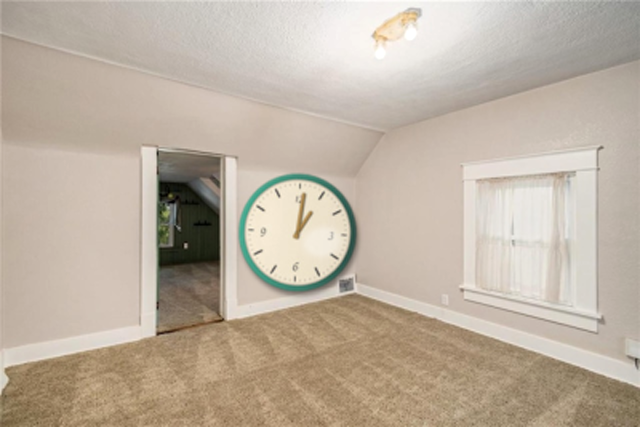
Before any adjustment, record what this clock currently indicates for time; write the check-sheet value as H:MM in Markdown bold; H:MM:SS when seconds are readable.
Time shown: **1:01**
